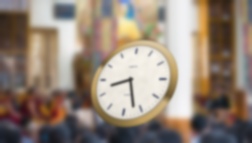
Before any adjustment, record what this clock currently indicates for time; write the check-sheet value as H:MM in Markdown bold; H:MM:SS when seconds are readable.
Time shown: **8:27**
